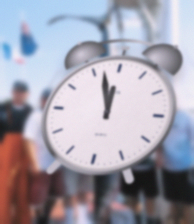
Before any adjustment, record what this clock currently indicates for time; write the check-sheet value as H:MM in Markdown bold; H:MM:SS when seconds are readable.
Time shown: **11:57**
